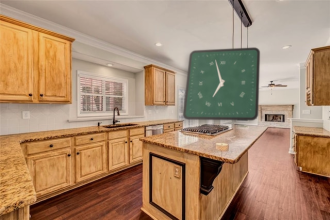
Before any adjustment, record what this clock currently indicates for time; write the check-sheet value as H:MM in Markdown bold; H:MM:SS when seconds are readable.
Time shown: **6:57**
